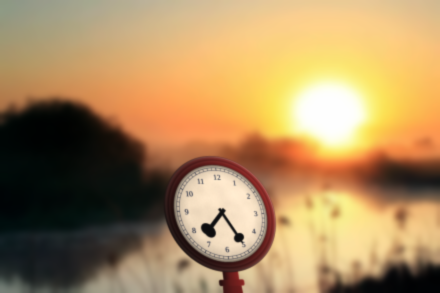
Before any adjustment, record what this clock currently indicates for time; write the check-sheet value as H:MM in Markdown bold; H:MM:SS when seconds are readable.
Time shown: **7:25**
